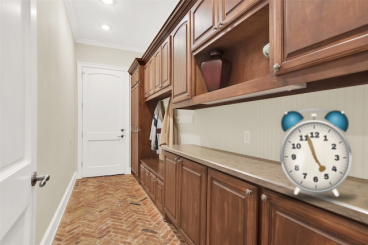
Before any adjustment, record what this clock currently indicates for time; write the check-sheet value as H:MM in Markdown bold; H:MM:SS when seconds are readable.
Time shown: **4:57**
